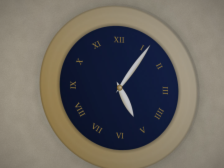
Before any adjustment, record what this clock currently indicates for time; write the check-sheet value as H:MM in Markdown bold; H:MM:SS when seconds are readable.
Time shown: **5:06**
